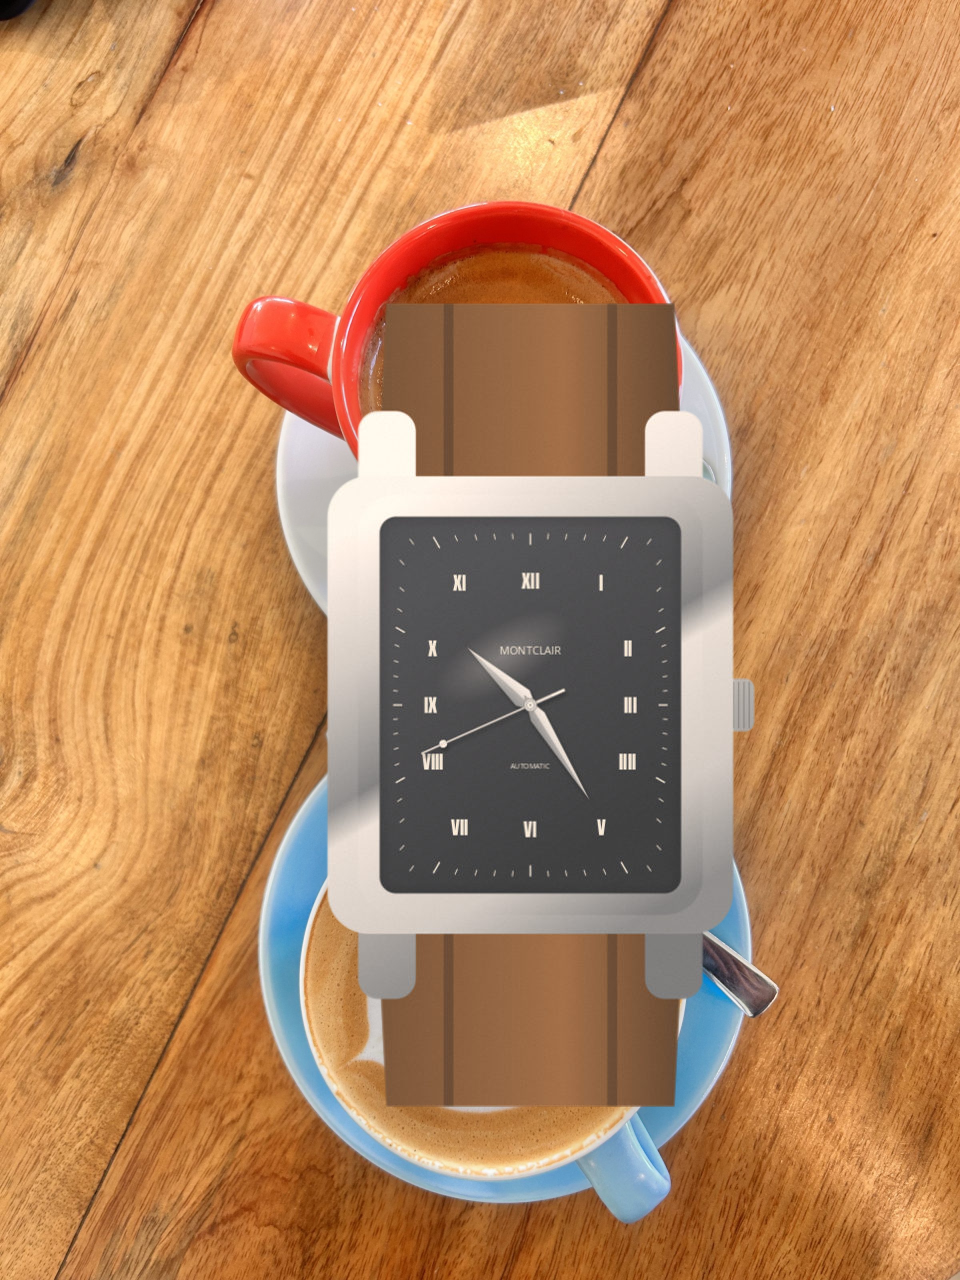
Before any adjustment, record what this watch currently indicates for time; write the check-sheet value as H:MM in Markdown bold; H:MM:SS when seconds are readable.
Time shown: **10:24:41**
